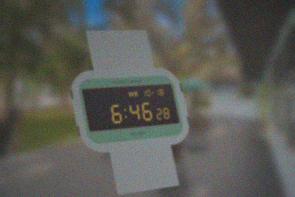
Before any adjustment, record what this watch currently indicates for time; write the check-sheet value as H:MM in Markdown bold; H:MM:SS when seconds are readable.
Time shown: **6:46:28**
